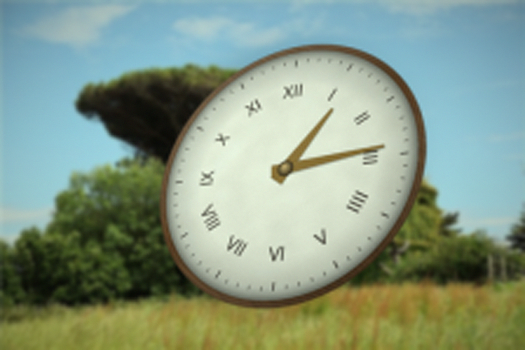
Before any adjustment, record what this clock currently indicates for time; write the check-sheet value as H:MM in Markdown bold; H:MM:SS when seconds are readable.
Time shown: **1:14**
